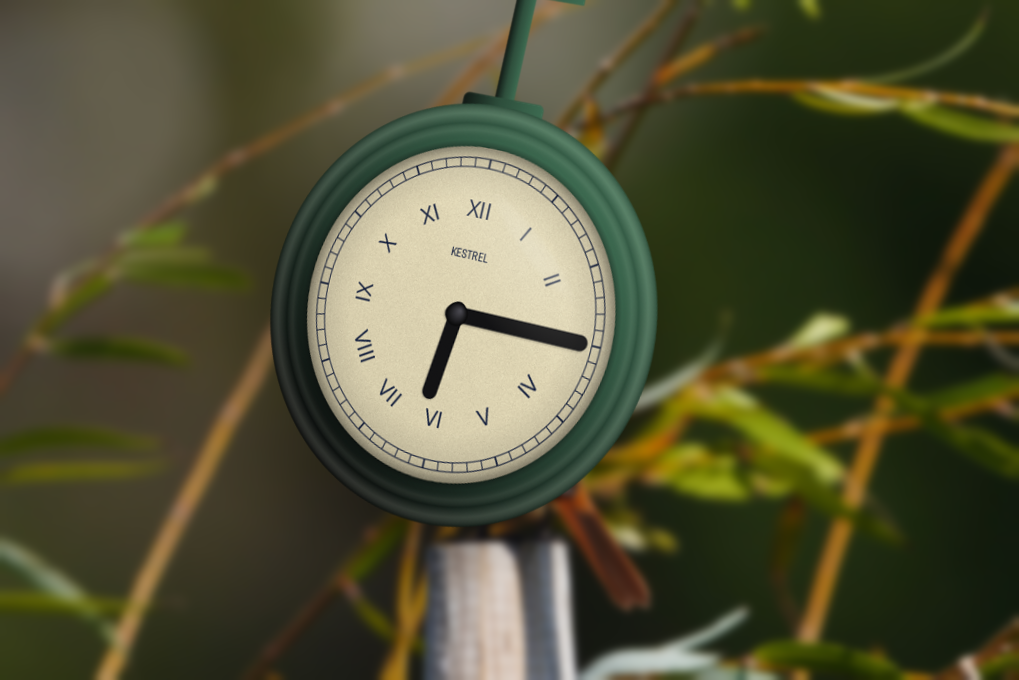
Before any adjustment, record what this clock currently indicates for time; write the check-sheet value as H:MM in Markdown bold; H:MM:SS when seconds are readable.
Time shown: **6:15**
